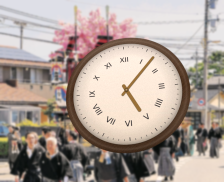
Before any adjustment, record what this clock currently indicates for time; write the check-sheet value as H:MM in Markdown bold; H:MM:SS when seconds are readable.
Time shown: **5:07**
